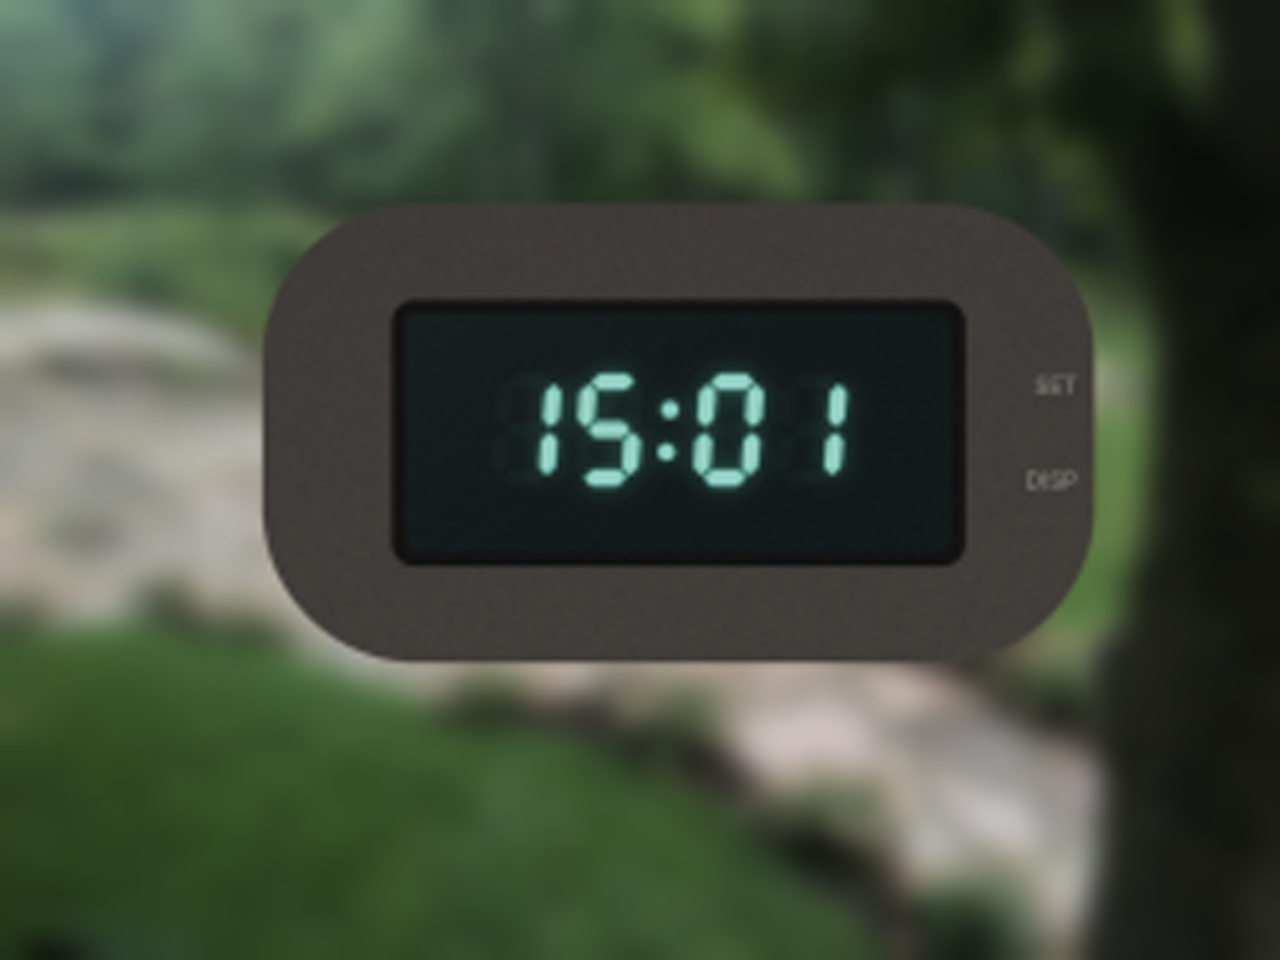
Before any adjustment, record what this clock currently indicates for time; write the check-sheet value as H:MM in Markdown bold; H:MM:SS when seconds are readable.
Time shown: **15:01**
